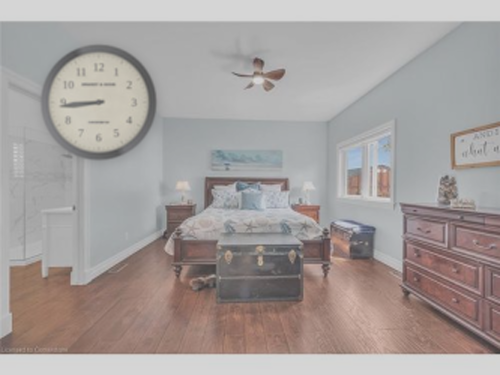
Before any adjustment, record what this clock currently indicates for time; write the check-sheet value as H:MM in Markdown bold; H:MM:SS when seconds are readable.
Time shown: **8:44**
